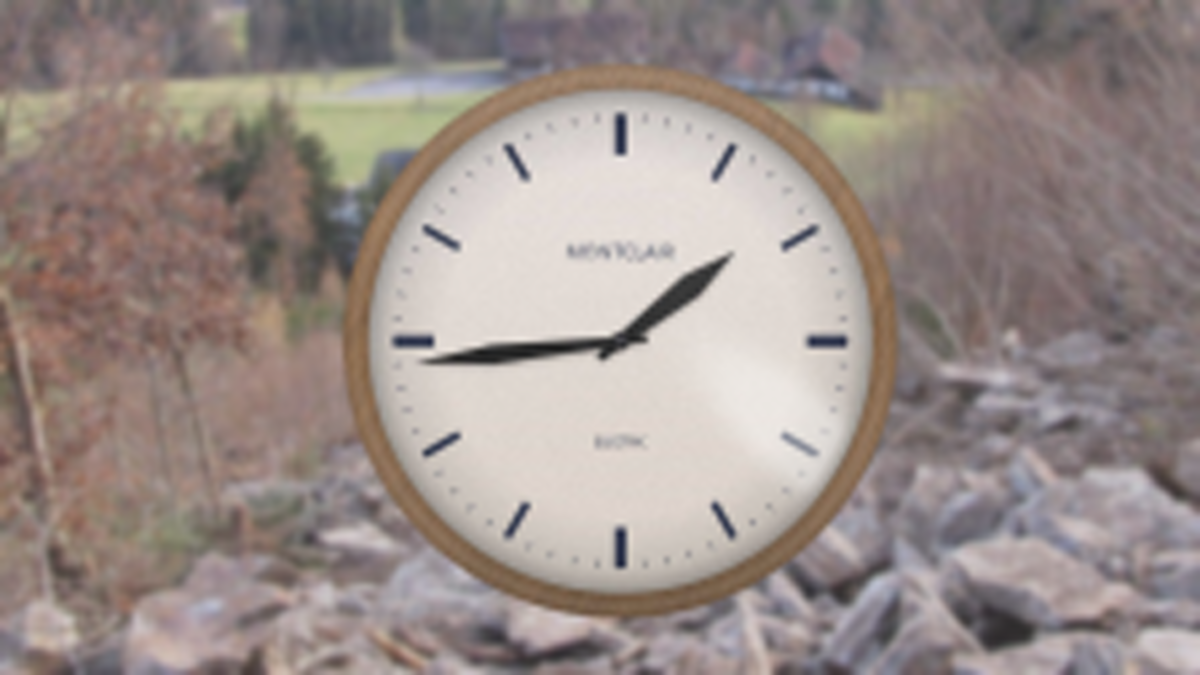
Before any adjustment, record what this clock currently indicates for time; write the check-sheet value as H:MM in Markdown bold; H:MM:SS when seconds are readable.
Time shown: **1:44**
